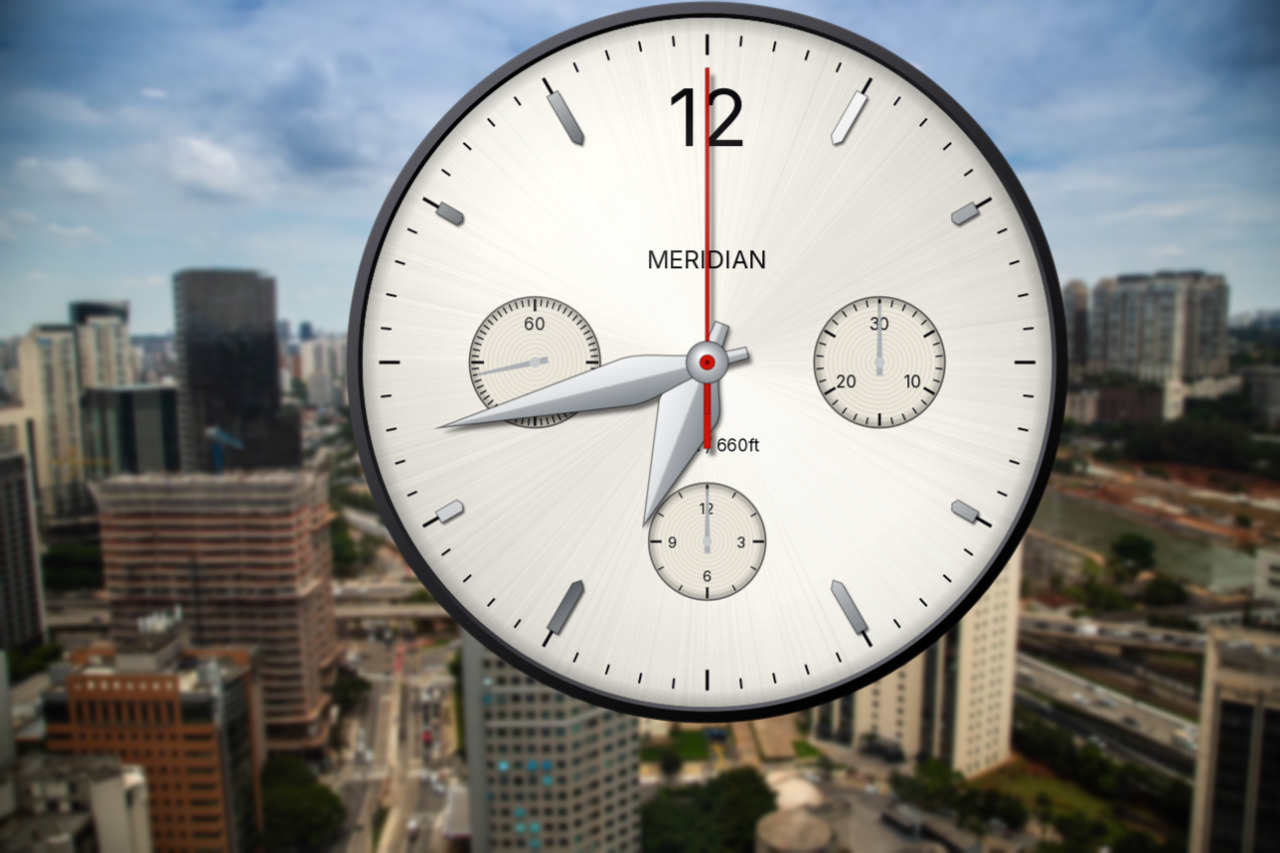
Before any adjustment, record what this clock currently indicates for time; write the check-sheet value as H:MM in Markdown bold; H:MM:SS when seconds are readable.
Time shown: **6:42:43**
